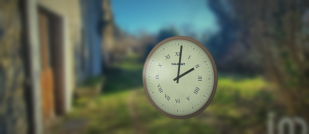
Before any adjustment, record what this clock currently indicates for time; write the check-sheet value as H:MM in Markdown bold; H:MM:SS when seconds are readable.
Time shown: **2:01**
